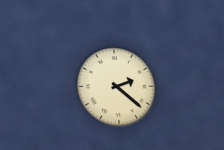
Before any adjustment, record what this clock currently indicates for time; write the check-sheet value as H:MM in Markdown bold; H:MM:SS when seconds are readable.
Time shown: **2:22**
